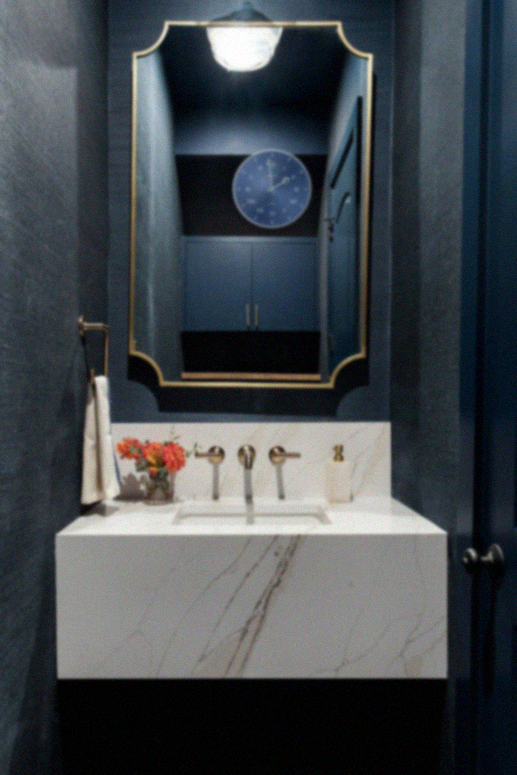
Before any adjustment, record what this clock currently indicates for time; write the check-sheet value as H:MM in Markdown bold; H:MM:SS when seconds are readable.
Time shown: **1:59**
